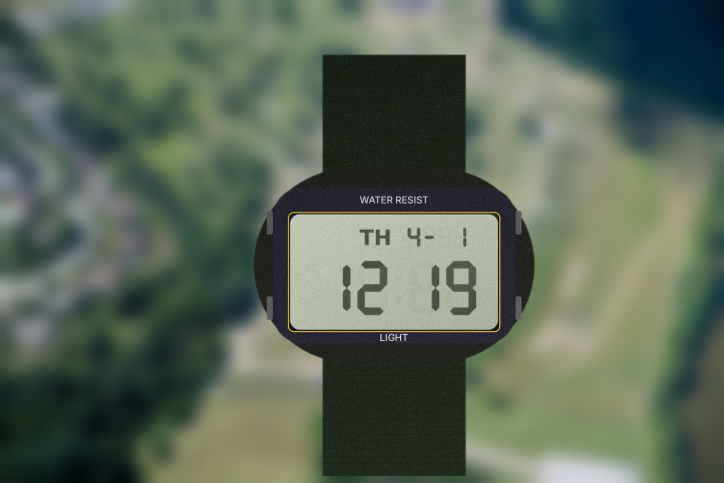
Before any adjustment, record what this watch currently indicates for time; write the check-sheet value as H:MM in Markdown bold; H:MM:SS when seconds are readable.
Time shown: **12:19**
